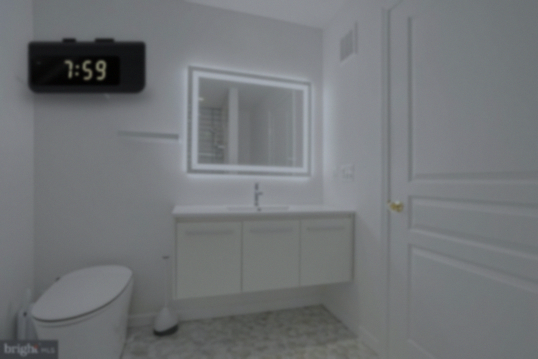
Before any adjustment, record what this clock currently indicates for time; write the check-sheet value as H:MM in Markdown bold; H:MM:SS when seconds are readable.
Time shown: **7:59**
